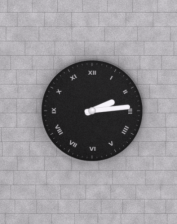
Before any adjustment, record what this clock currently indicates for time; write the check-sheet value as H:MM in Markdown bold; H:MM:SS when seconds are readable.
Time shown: **2:14**
